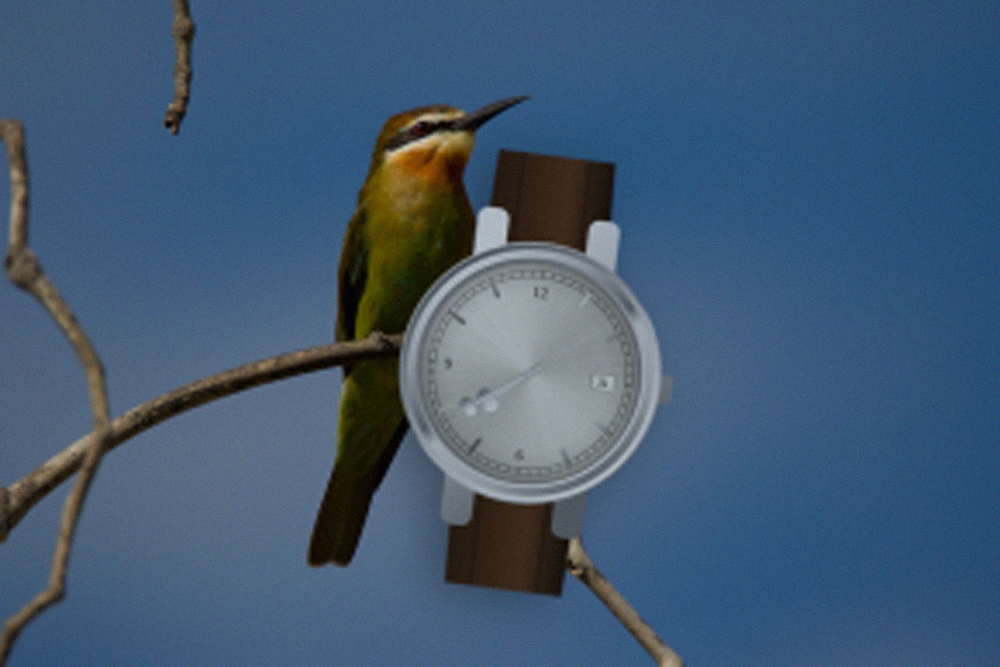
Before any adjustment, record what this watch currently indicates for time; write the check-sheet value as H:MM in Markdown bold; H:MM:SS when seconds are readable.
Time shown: **7:39**
